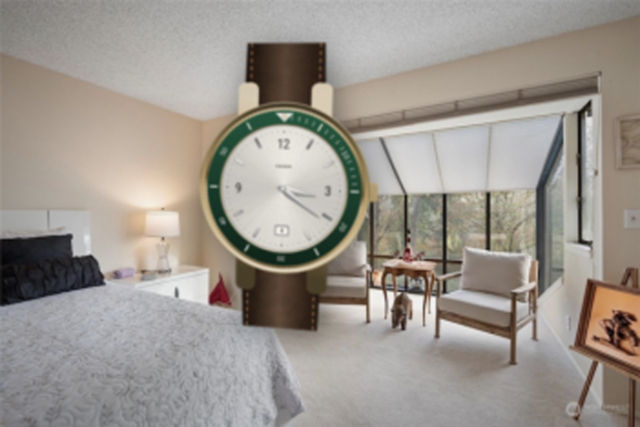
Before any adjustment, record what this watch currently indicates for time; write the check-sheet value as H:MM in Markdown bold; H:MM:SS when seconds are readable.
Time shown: **3:21**
